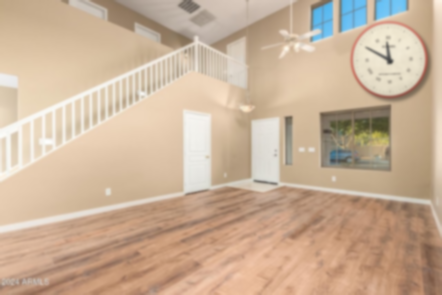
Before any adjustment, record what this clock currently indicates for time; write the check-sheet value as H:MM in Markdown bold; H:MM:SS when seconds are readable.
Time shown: **11:50**
